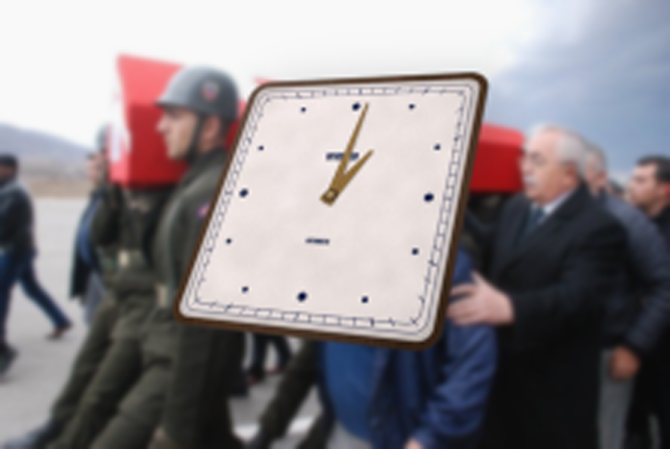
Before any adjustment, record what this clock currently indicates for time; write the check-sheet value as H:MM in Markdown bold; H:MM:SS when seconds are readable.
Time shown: **1:01**
